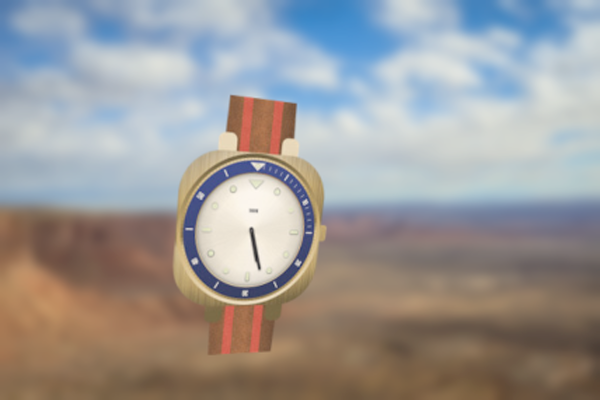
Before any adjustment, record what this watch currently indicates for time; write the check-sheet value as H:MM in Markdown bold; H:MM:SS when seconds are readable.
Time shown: **5:27**
